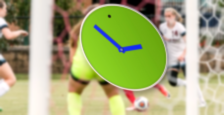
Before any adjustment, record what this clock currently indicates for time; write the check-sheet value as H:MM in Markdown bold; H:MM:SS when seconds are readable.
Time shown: **2:54**
